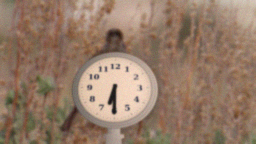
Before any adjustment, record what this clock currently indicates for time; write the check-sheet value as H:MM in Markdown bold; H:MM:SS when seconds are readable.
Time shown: **6:30**
